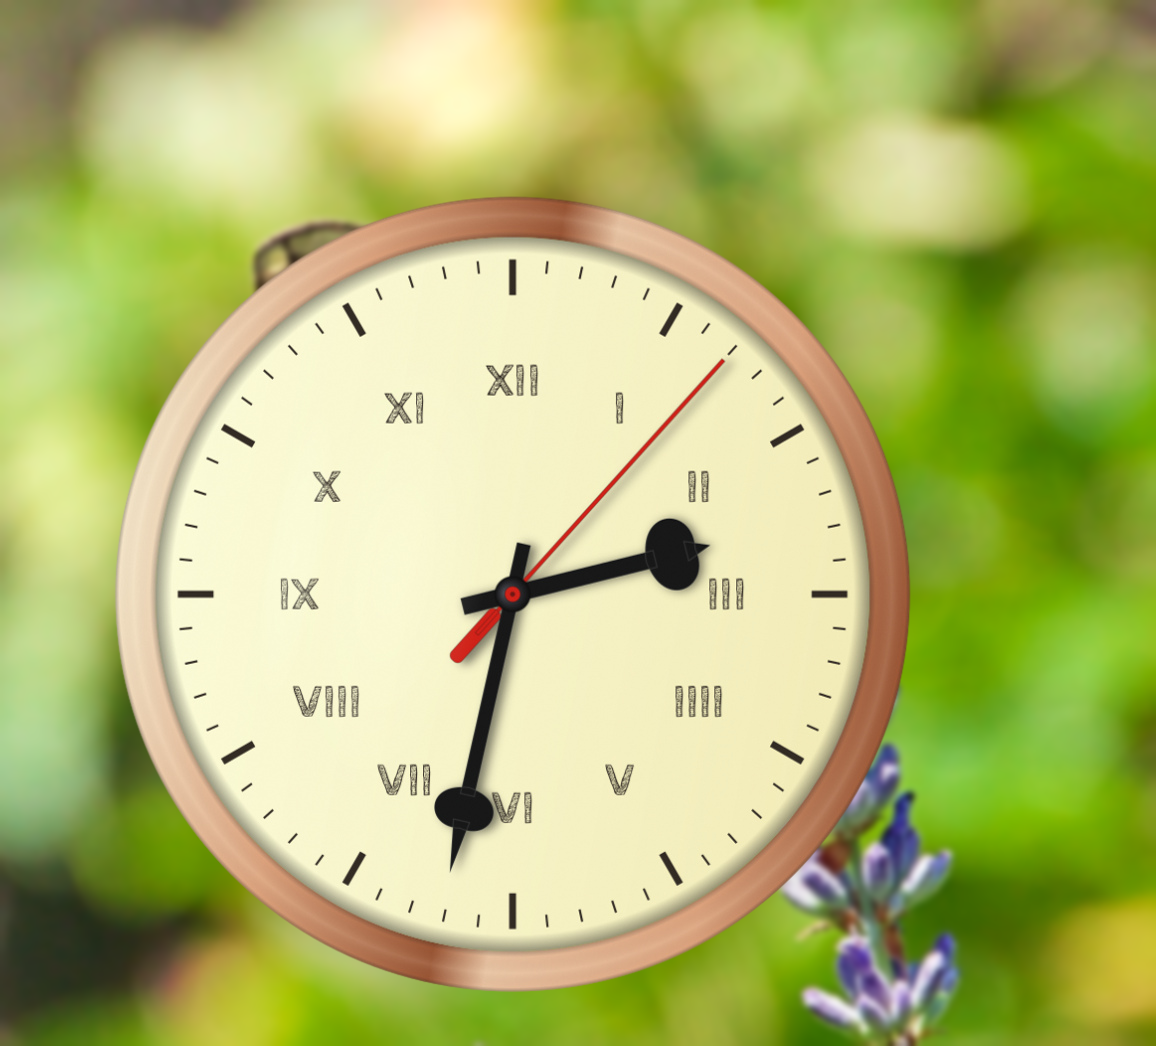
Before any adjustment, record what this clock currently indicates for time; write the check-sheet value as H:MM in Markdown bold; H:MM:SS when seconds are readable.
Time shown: **2:32:07**
